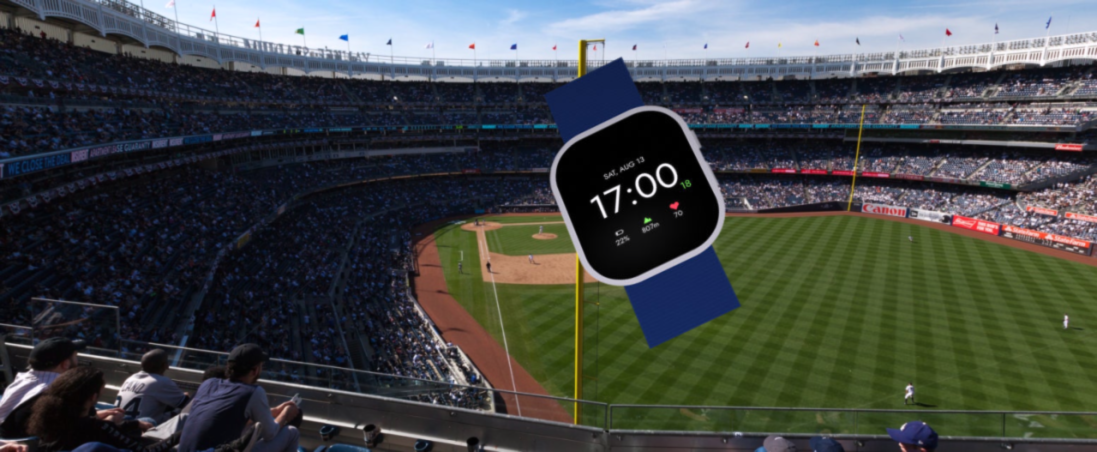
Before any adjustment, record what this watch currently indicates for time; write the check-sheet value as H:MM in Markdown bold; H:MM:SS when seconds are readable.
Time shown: **17:00:18**
